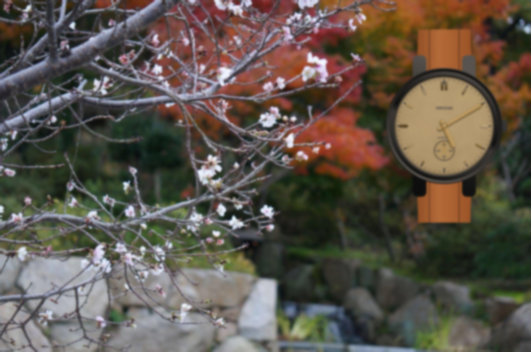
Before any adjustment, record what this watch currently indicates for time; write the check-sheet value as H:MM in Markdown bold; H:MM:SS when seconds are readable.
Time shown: **5:10**
